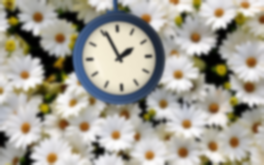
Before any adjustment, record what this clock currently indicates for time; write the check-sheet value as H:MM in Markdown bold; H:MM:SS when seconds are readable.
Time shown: **1:56**
